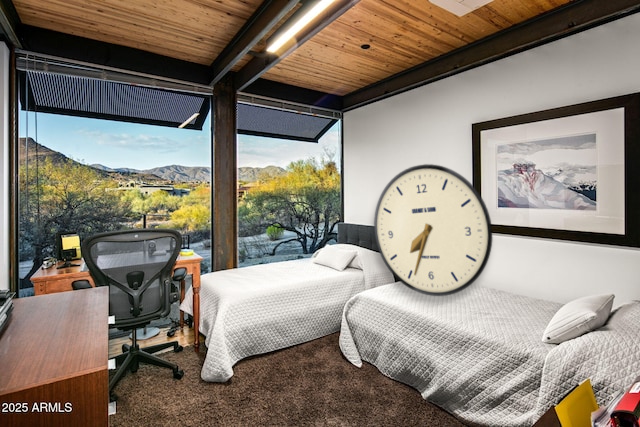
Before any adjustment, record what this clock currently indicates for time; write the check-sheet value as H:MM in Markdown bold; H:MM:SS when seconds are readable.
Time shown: **7:34**
